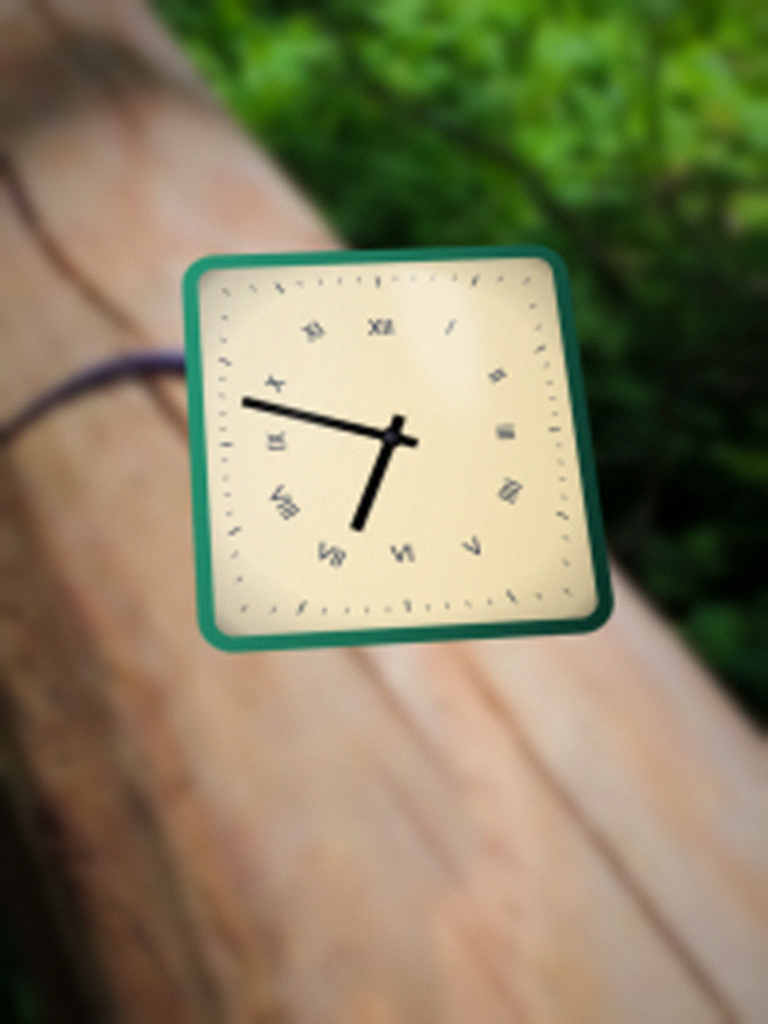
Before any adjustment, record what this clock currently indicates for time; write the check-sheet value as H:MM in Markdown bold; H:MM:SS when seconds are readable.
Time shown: **6:48**
